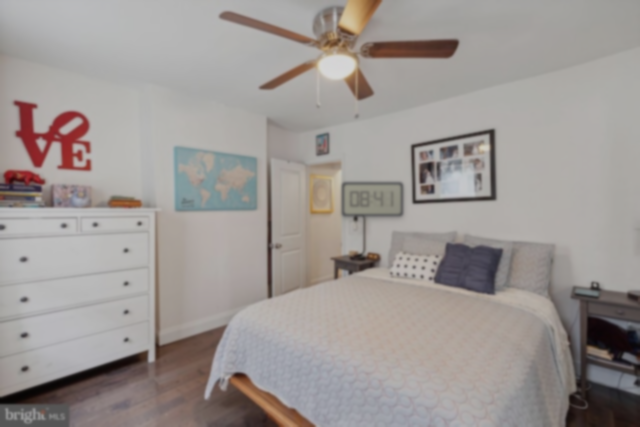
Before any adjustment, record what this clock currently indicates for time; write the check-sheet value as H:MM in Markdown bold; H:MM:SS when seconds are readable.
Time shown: **8:41**
